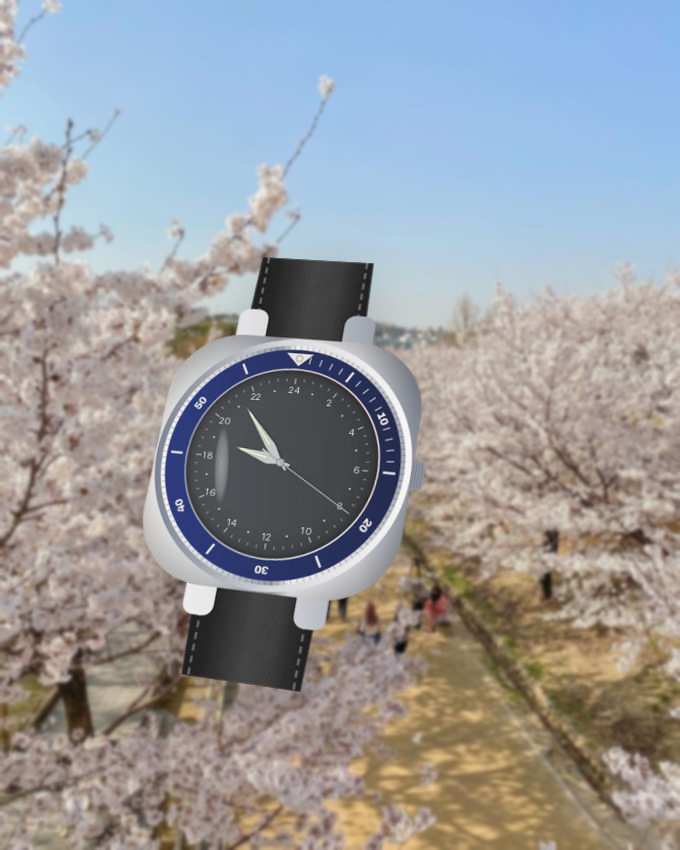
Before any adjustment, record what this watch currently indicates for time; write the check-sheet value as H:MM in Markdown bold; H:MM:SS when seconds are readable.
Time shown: **18:53:20**
